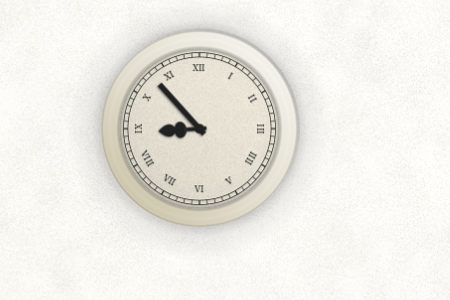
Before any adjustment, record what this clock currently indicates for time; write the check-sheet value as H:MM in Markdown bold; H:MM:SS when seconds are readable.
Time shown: **8:53**
